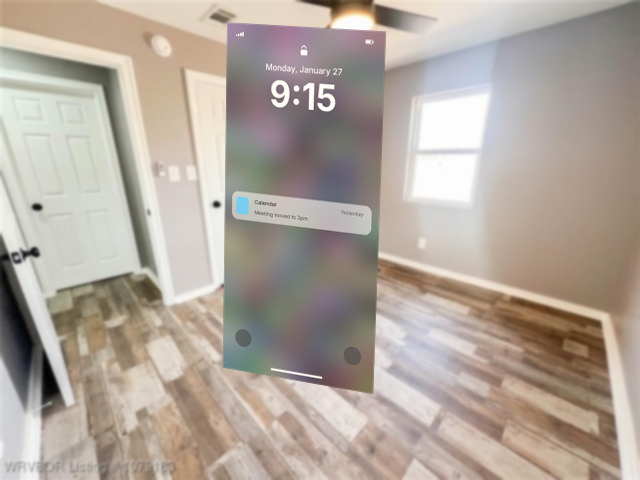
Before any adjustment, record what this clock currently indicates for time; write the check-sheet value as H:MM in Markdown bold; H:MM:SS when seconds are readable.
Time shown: **9:15**
